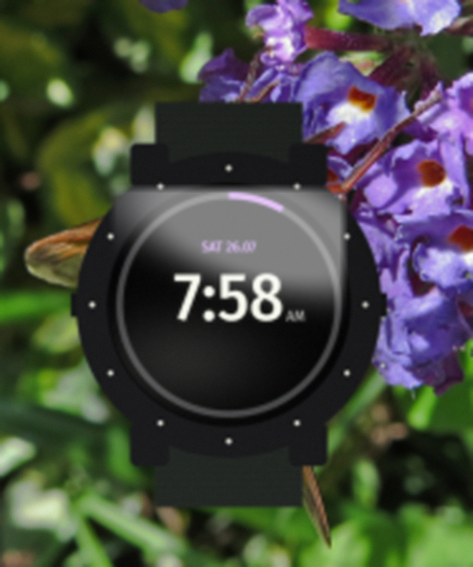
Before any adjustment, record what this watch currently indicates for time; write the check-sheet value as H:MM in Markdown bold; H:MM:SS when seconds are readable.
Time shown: **7:58**
